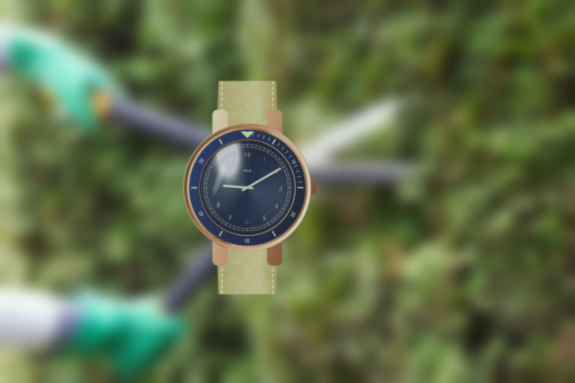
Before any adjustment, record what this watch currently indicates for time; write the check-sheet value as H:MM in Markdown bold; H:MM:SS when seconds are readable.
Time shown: **9:10**
